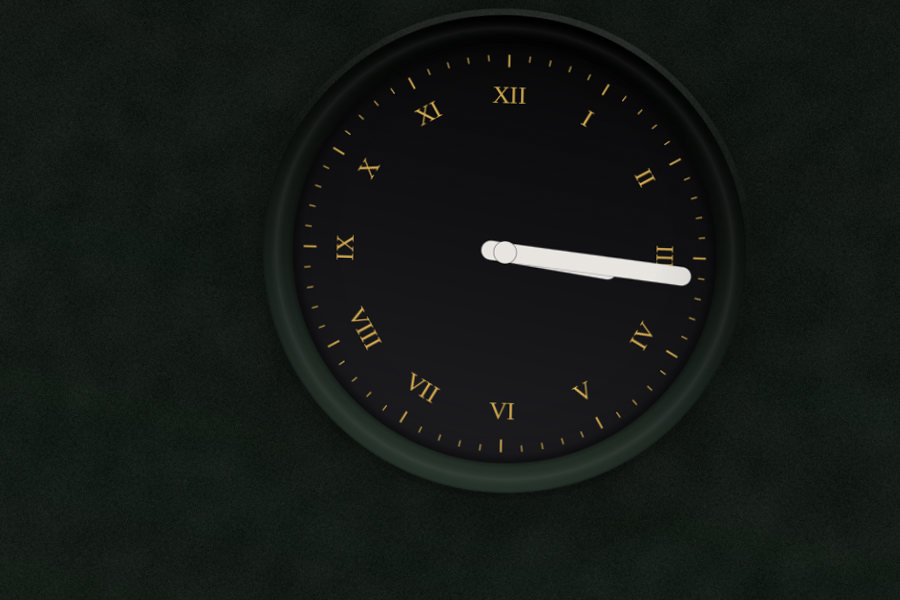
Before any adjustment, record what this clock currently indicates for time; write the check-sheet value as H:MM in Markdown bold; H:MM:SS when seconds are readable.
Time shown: **3:16**
